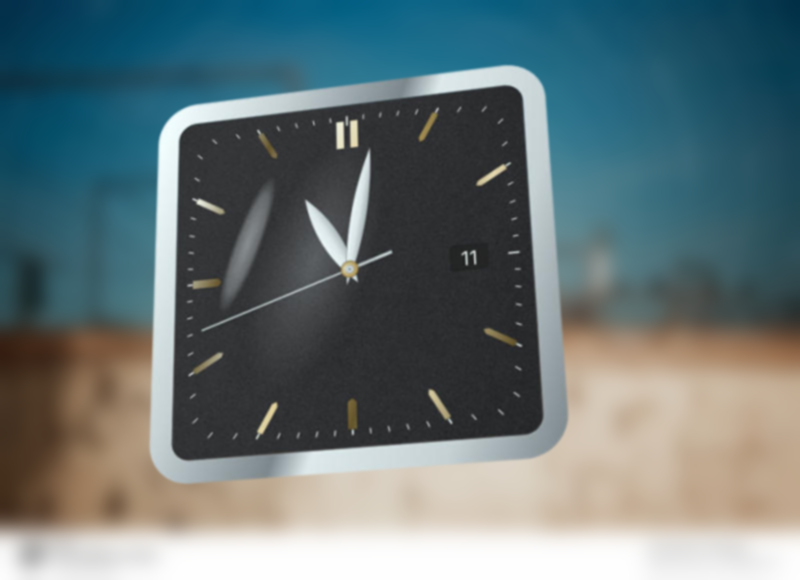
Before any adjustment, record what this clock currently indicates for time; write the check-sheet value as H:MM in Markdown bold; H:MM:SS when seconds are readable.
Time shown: **11:01:42**
